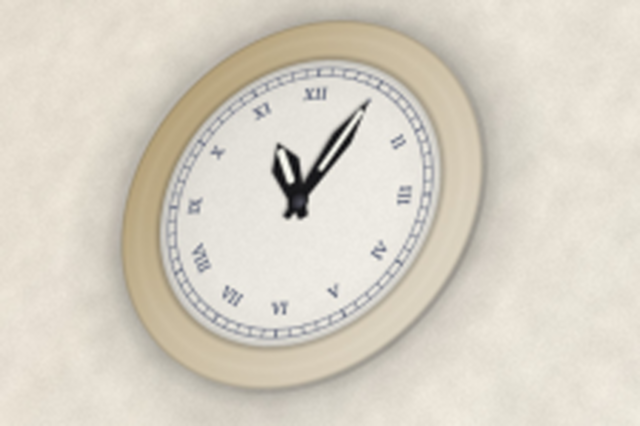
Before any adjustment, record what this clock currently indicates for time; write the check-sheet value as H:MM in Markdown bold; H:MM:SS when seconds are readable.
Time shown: **11:05**
